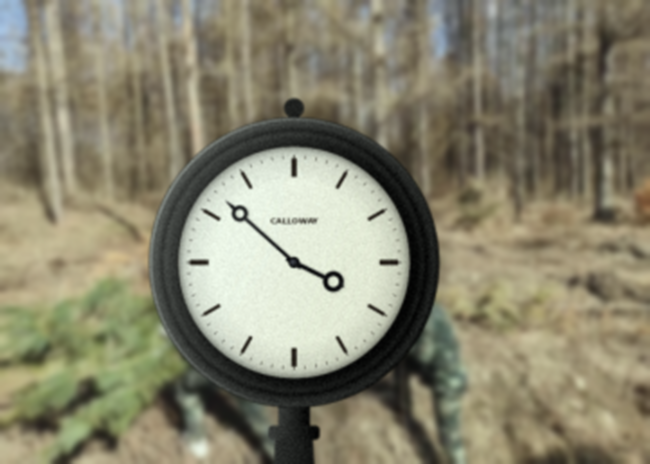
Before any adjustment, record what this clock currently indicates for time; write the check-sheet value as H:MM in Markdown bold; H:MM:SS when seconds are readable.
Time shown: **3:52**
